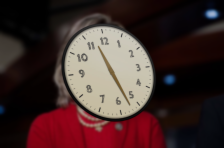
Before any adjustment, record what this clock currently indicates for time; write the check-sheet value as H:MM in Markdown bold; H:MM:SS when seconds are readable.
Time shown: **11:27**
